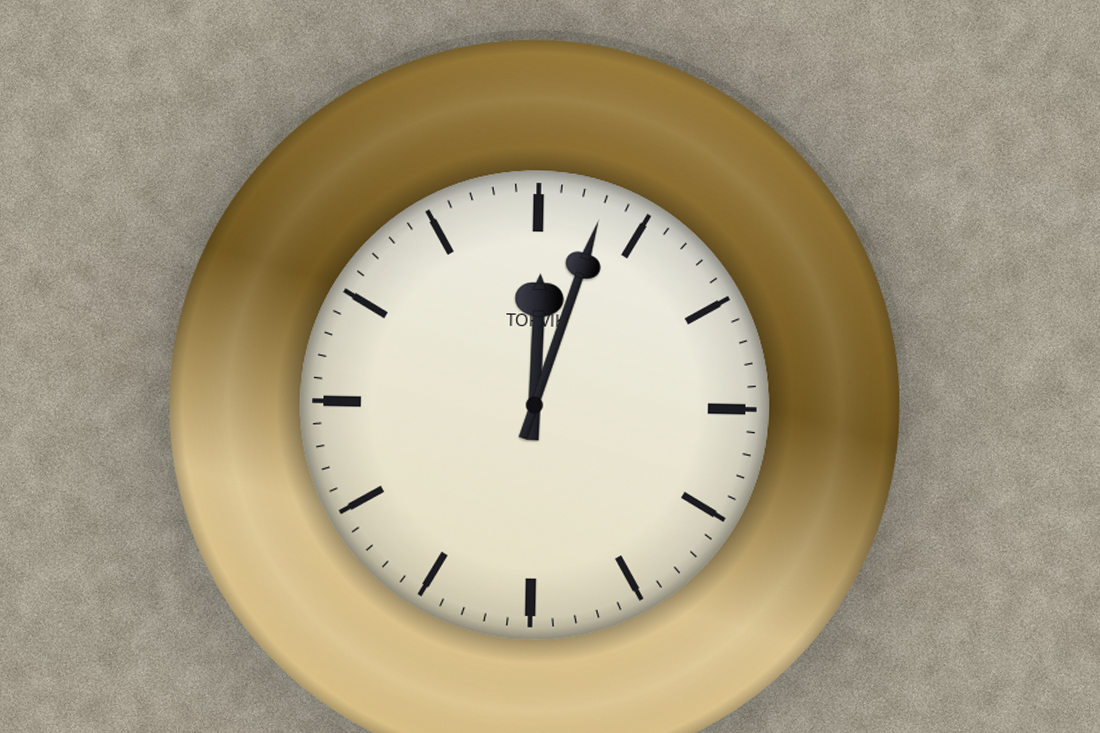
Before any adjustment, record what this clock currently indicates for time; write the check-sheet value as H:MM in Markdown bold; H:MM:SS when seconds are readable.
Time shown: **12:03**
